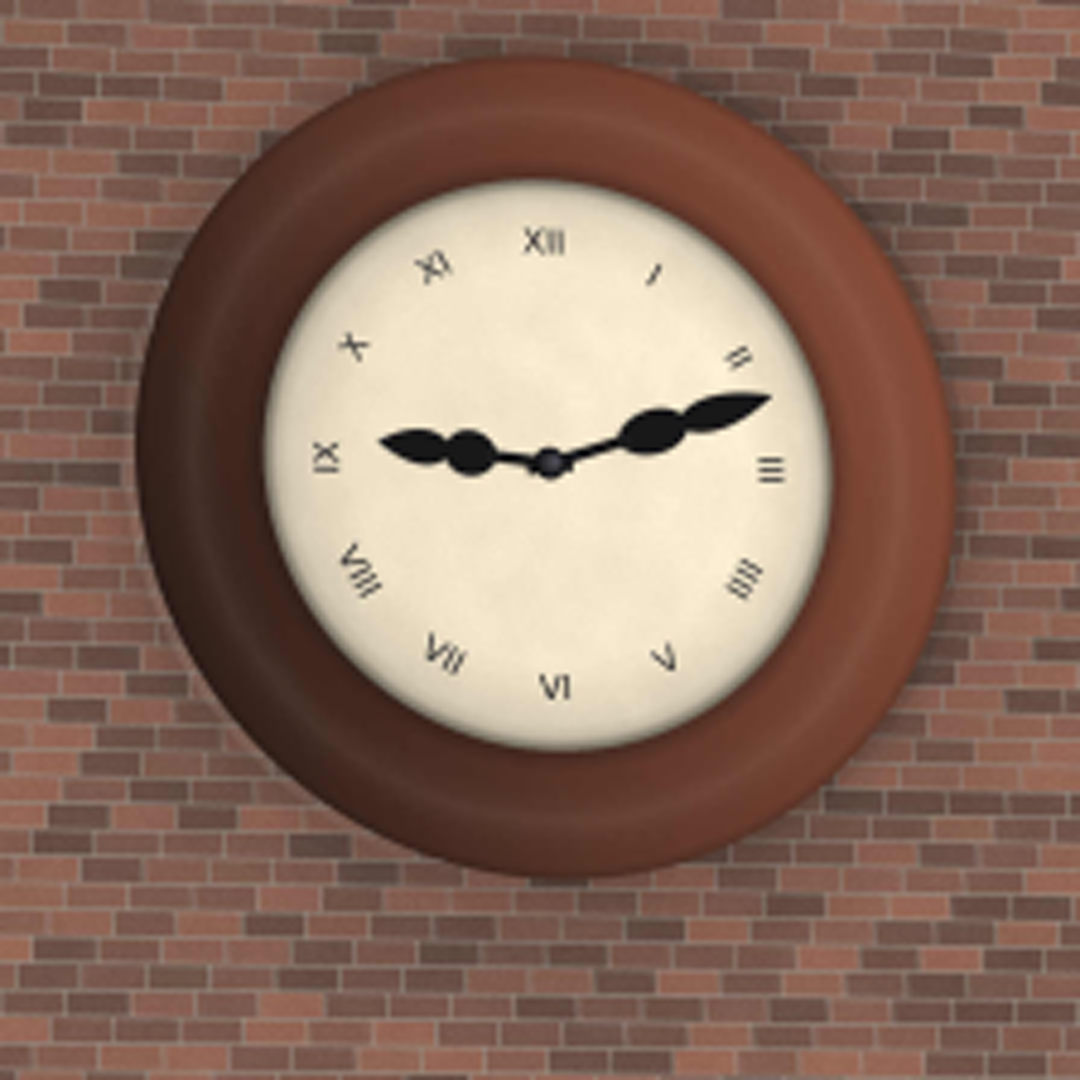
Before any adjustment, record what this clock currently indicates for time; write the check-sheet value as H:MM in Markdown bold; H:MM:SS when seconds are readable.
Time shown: **9:12**
